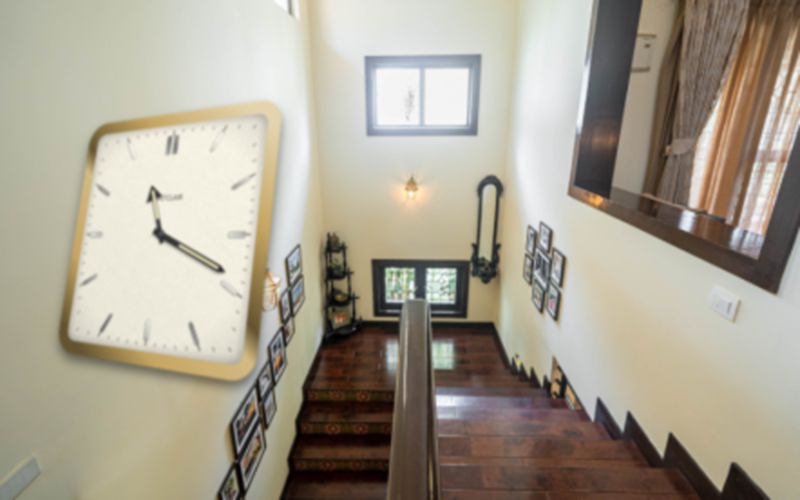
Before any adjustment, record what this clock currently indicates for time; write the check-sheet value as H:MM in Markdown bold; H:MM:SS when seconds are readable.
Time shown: **11:19**
